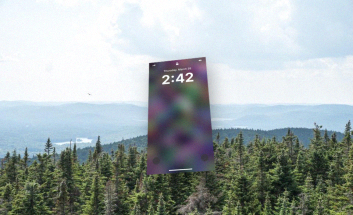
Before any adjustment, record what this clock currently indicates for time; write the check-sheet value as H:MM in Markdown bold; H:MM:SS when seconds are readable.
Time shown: **2:42**
